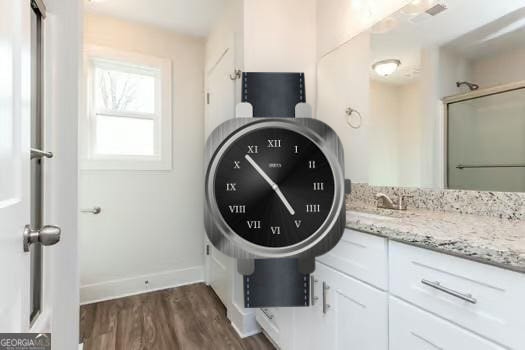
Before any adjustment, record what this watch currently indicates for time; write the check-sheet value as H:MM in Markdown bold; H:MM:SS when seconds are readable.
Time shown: **4:53**
